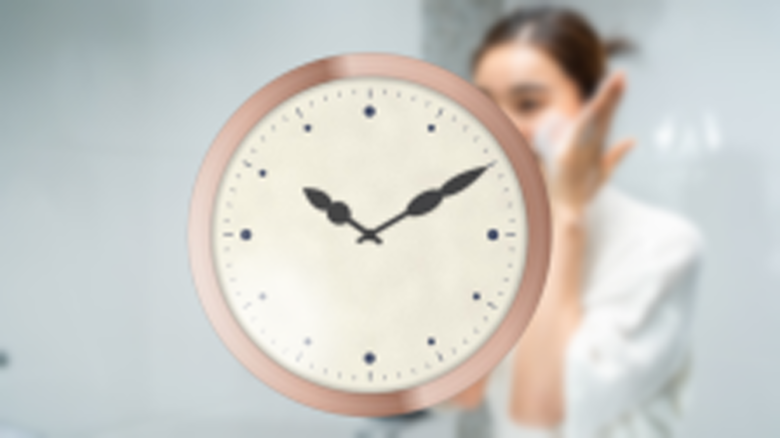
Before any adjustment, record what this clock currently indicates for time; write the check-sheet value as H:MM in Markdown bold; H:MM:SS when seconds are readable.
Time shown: **10:10**
